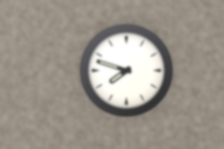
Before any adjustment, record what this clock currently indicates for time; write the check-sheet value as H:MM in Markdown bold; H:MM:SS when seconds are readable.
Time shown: **7:48**
